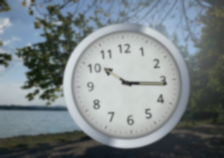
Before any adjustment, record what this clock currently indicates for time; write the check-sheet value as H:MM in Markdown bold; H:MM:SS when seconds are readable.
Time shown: **10:16**
